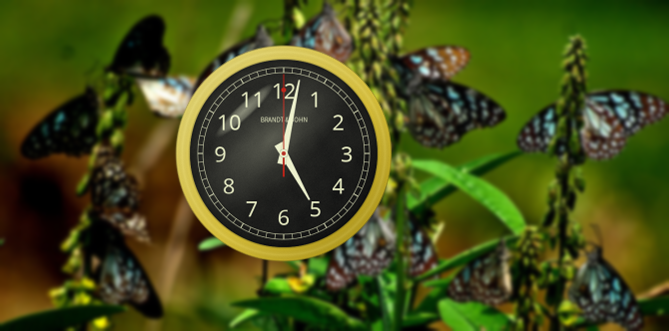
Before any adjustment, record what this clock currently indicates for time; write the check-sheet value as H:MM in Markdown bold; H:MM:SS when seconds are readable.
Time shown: **5:02:00**
